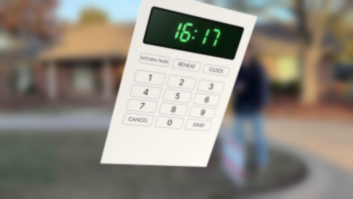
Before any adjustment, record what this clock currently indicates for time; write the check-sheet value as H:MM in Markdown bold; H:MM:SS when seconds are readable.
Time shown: **16:17**
